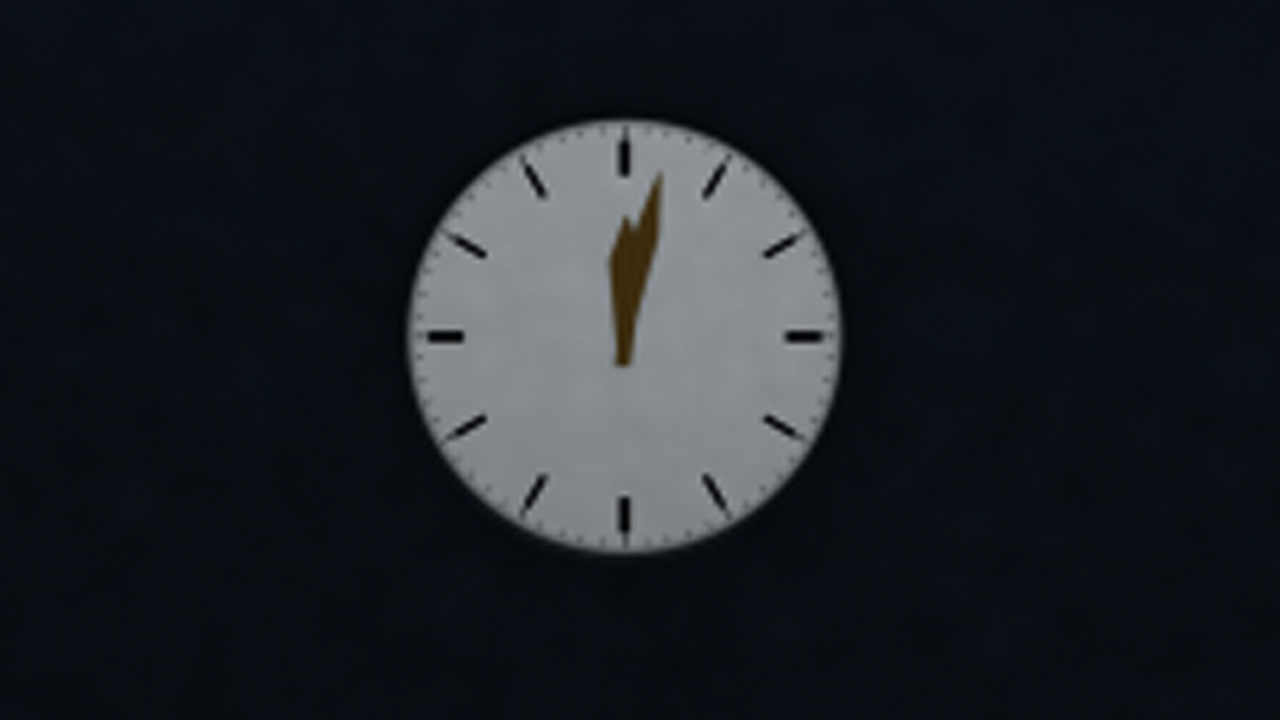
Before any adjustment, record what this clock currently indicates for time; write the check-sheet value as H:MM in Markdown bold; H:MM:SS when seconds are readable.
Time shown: **12:02**
